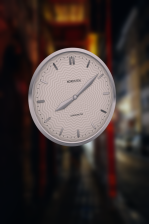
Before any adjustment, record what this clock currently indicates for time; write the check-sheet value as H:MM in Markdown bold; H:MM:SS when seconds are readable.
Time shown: **8:09**
